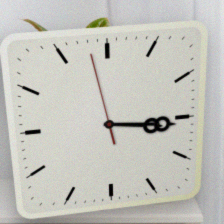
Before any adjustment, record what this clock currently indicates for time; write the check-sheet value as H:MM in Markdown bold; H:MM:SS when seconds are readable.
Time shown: **3:15:58**
